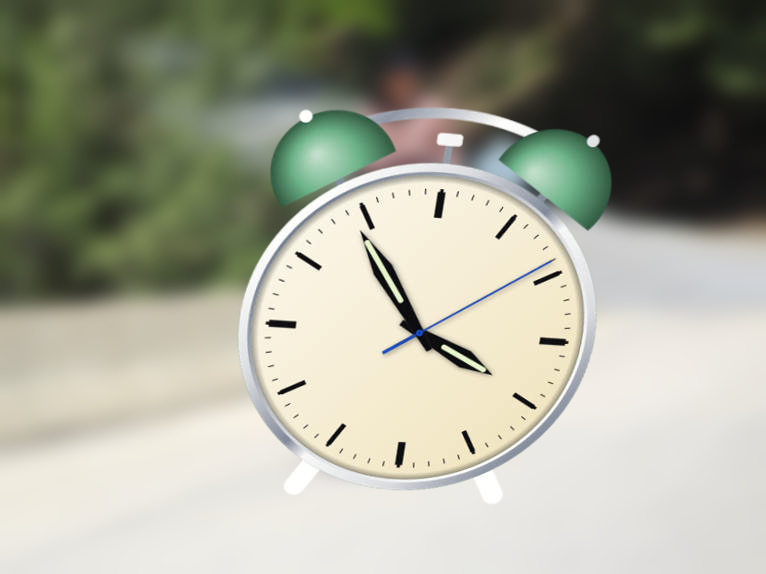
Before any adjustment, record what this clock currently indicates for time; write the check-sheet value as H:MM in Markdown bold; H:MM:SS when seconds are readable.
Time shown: **3:54:09**
